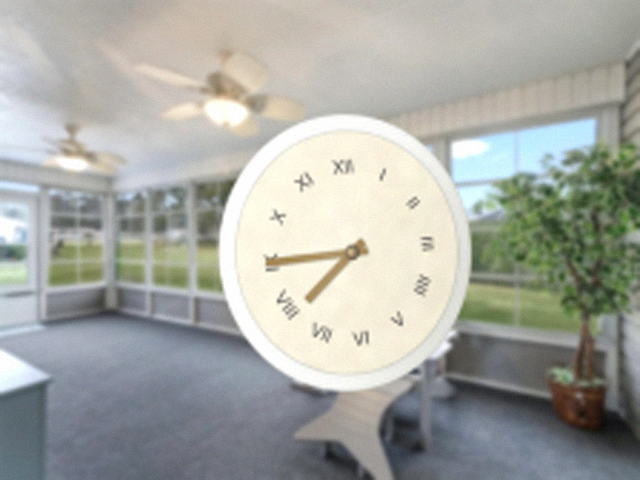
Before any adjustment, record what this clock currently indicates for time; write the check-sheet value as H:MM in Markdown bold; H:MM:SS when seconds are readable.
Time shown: **7:45**
